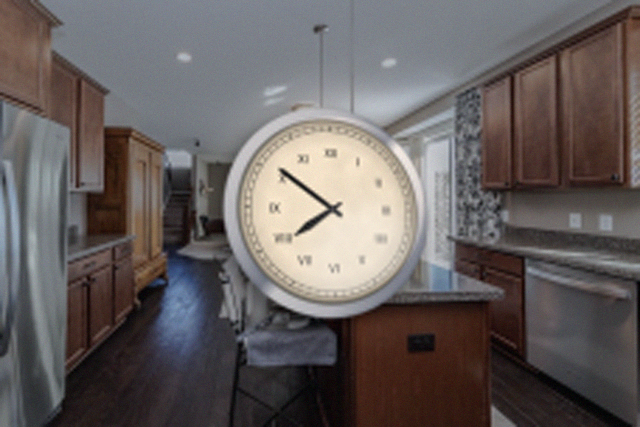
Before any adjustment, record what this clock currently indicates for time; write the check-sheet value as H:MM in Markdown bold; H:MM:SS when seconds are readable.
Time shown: **7:51**
